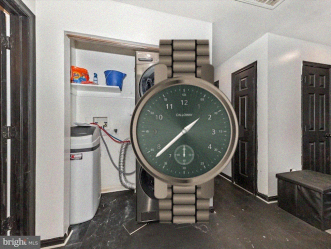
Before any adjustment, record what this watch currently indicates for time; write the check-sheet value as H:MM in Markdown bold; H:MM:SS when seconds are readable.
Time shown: **1:38**
